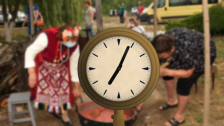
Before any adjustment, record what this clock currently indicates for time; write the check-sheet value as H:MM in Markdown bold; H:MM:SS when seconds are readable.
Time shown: **7:04**
